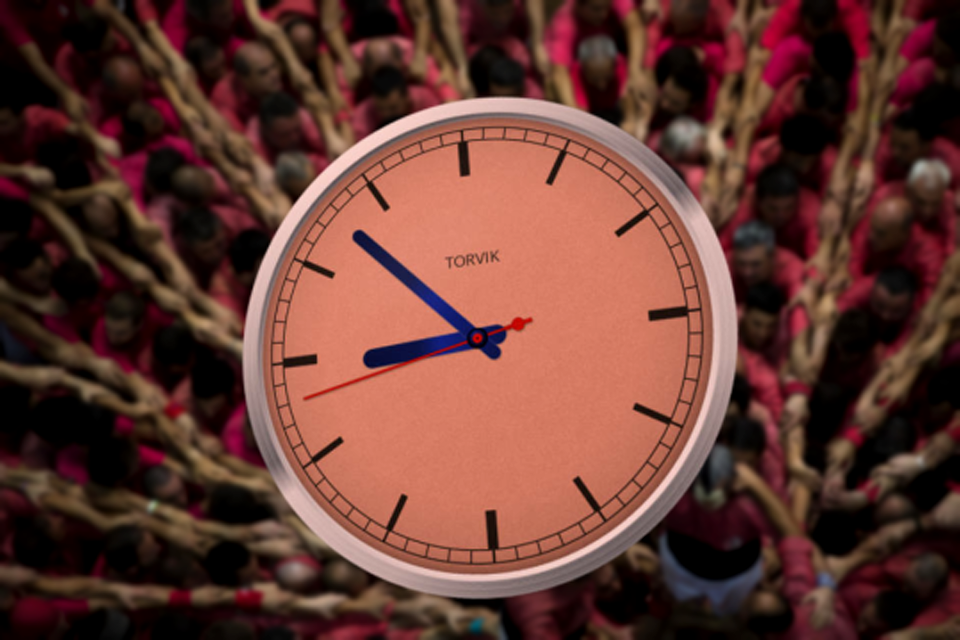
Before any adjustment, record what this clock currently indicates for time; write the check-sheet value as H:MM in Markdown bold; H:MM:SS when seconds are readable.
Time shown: **8:52:43**
